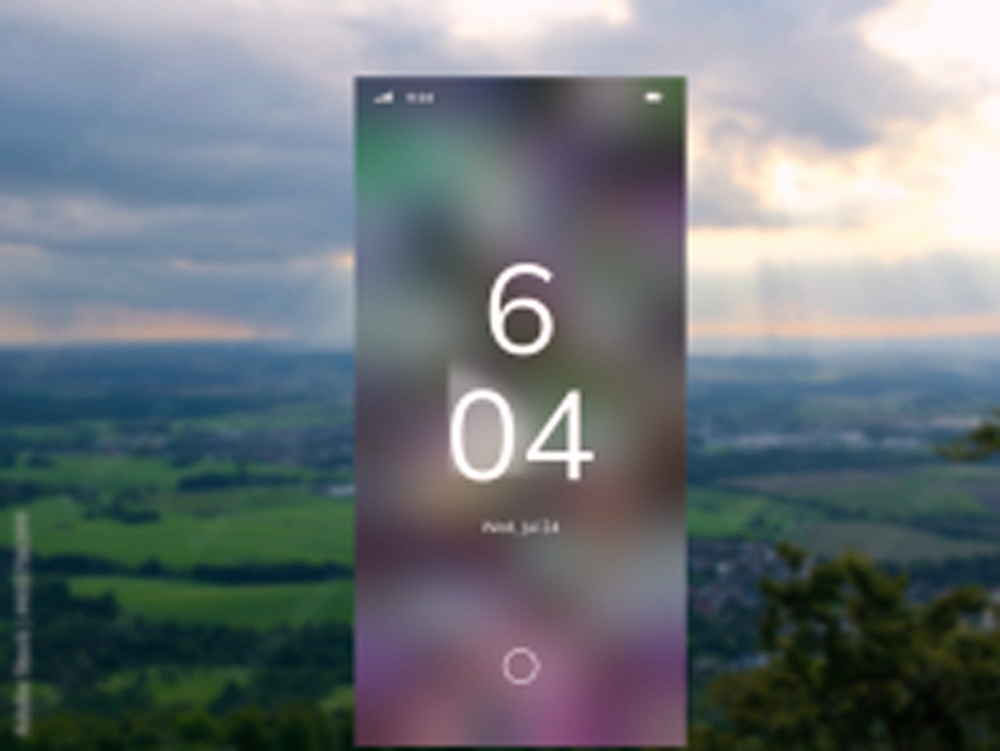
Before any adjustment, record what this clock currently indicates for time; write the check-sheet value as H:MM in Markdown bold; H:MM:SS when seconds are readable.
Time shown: **6:04**
